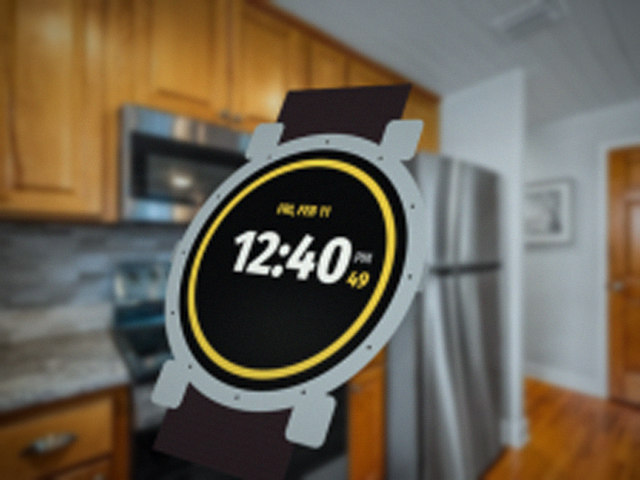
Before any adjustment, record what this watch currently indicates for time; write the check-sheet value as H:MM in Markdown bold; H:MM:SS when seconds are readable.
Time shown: **12:40**
